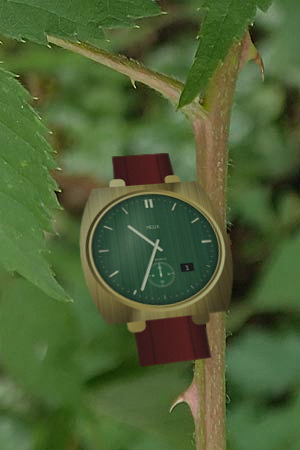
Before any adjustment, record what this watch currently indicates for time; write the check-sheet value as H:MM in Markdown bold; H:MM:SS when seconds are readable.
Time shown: **10:34**
